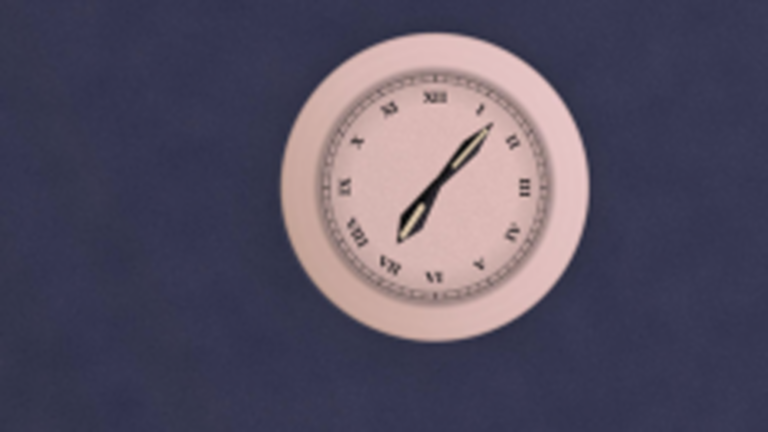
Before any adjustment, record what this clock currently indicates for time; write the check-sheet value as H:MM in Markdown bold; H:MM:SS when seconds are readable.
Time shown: **7:07**
